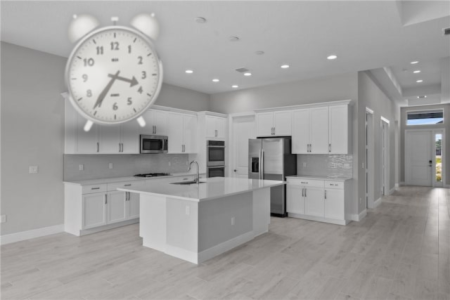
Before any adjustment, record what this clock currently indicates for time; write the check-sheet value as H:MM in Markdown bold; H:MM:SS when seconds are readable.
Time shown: **3:36**
